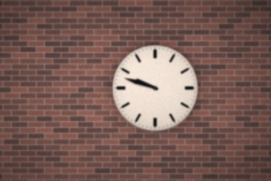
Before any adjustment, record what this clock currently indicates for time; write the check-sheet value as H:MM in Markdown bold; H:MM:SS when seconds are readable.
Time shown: **9:48**
